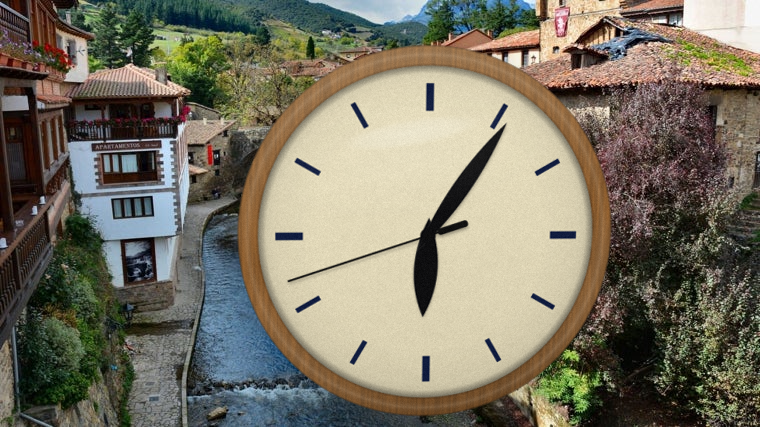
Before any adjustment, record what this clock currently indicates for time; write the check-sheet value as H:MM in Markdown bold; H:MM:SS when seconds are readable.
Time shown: **6:05:42**
